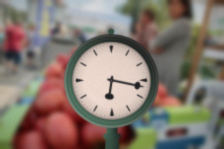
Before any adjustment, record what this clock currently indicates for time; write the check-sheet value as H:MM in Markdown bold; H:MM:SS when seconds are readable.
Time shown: **6:17**
